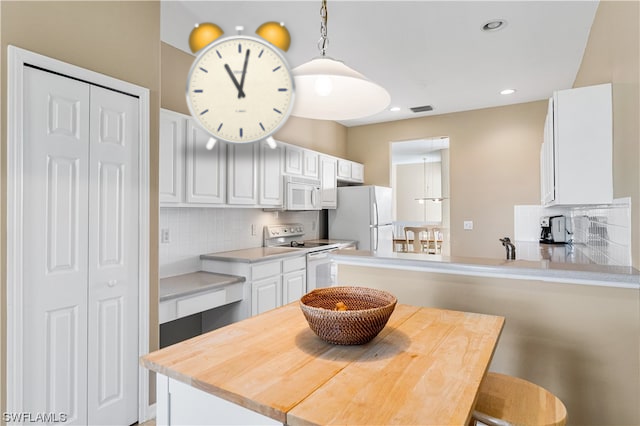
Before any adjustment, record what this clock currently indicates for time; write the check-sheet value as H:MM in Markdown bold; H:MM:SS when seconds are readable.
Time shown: **11:02**
